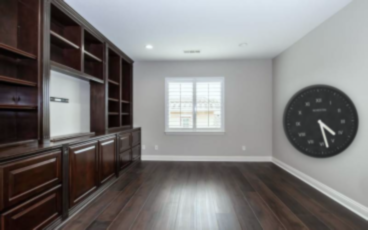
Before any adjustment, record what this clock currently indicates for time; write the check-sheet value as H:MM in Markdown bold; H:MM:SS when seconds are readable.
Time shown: **4:28**
